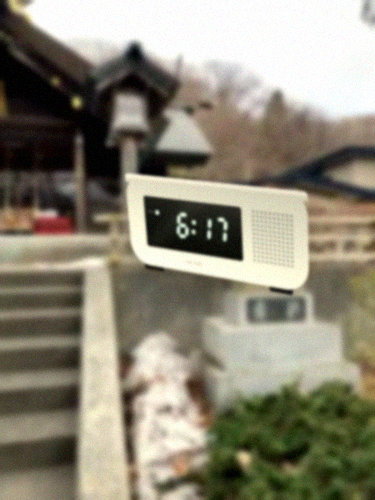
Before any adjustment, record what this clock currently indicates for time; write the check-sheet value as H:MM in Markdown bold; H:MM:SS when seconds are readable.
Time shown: **6:17**
